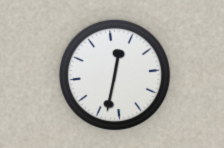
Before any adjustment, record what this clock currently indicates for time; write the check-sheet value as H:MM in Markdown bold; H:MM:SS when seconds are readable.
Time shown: **12:33**
